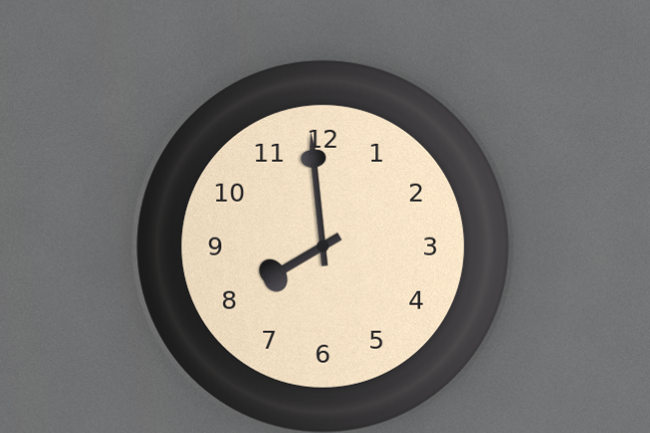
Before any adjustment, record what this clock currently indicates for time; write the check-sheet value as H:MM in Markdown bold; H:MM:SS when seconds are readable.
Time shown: **7:59**
